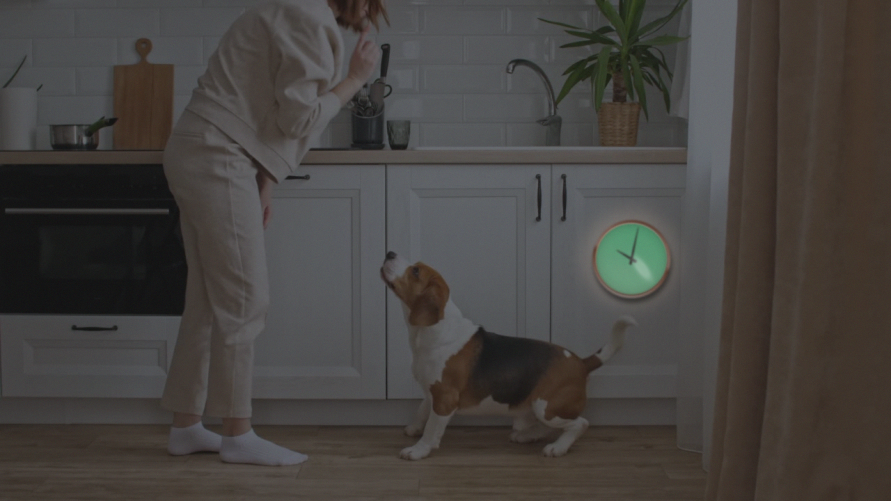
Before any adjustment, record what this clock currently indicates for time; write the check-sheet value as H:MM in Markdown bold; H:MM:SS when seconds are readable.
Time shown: **10:02**
